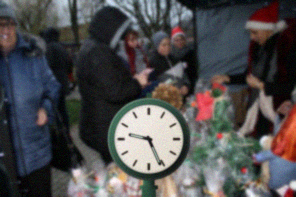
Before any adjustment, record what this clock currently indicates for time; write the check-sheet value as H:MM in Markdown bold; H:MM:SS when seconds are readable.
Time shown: **9:26**
